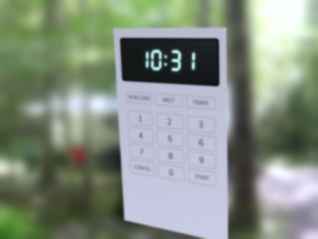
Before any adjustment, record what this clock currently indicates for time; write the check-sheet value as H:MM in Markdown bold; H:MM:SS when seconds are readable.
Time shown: **10:31**
